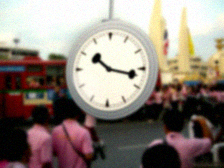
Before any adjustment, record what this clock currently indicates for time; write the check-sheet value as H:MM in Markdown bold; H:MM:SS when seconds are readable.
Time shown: **10:17**
